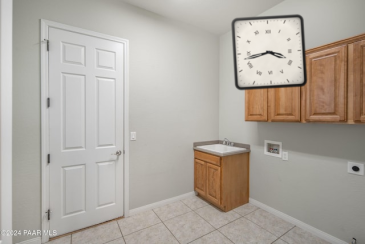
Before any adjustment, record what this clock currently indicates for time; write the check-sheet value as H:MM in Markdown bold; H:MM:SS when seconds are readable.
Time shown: **3:43**
